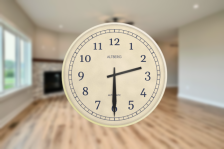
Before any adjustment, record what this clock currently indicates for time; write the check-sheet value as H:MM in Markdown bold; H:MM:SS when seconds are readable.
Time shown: **2:30**
